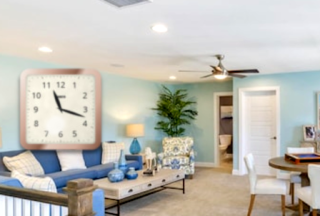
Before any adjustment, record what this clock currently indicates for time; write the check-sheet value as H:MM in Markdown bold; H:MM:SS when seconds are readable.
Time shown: **11:18**
